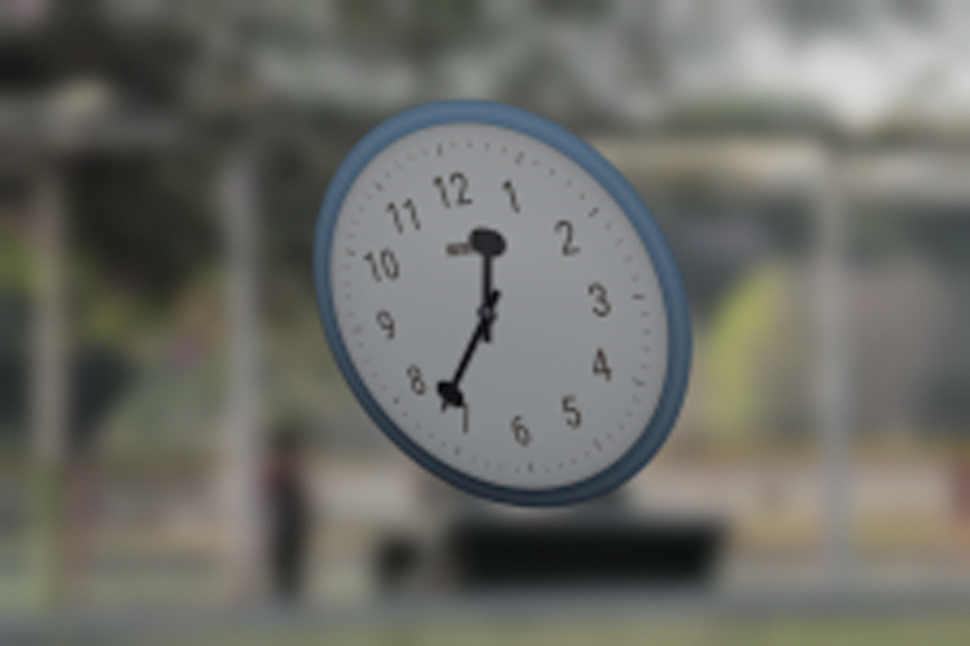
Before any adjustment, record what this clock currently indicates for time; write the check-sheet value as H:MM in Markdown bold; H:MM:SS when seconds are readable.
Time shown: **12:37**
